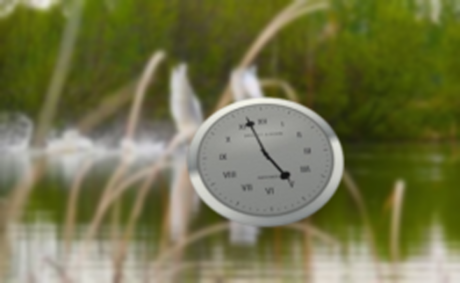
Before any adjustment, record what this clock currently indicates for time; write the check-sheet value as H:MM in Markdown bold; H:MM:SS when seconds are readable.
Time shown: **4:57**
